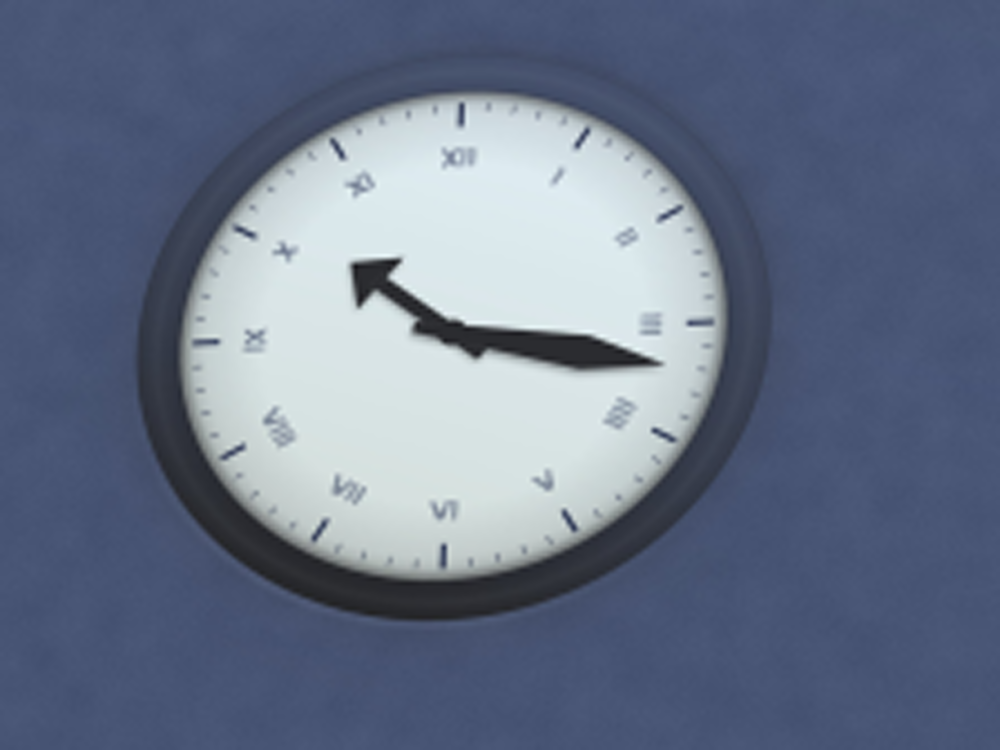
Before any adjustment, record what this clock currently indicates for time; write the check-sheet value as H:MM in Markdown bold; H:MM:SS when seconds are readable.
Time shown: **10:17**
